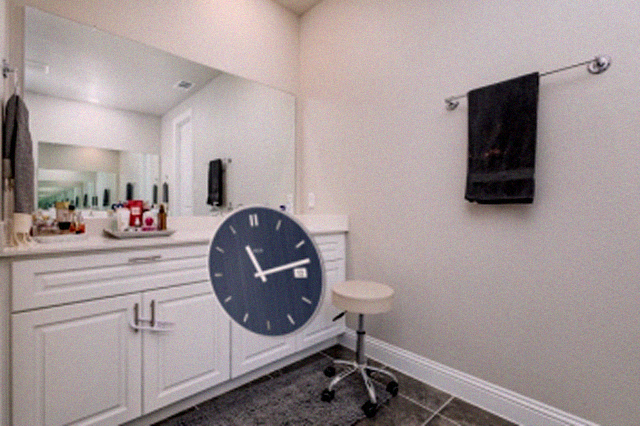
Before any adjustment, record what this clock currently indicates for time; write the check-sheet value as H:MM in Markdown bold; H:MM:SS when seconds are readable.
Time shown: **11:13**
